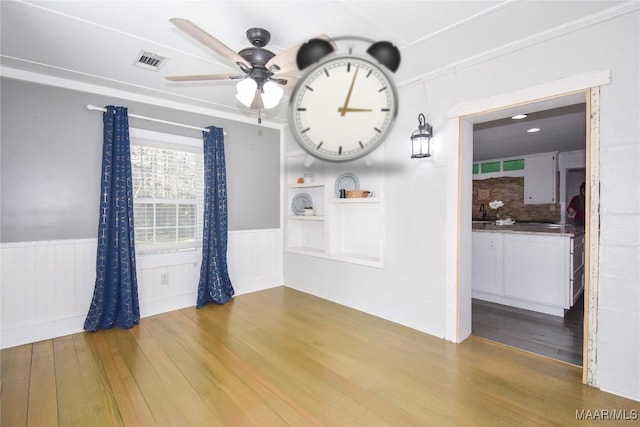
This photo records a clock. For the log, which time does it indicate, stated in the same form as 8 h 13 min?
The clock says 3 h 02 min
